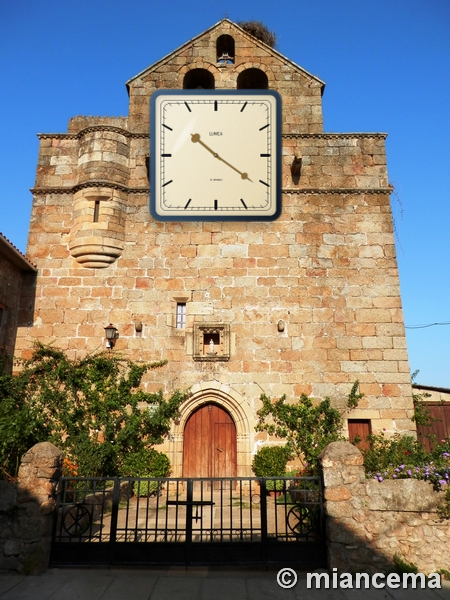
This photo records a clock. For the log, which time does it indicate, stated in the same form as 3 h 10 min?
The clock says 10 h 21 min
